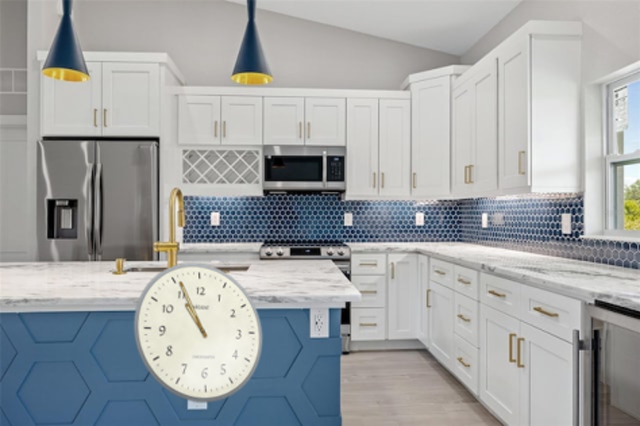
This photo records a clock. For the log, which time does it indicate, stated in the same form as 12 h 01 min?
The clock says 10 h 56 min
